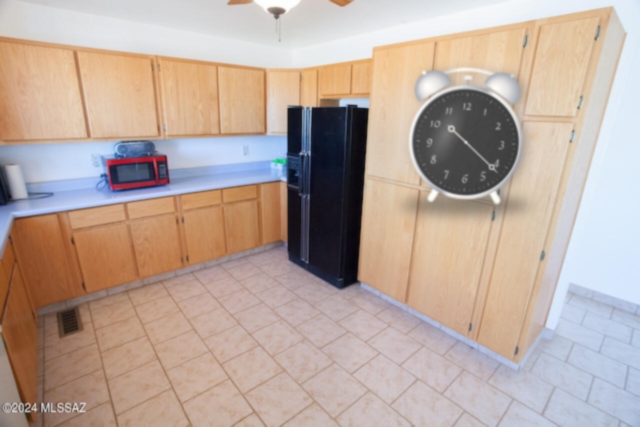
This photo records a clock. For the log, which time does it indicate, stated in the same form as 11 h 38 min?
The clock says 10 h 22 min
